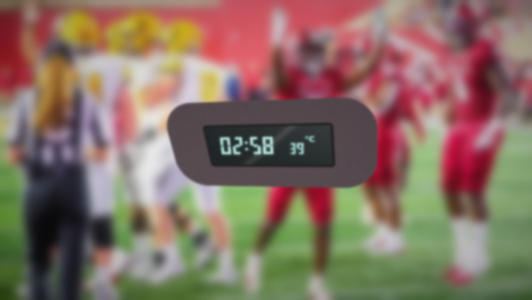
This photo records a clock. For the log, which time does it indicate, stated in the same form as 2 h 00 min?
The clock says 2 h 58 min
